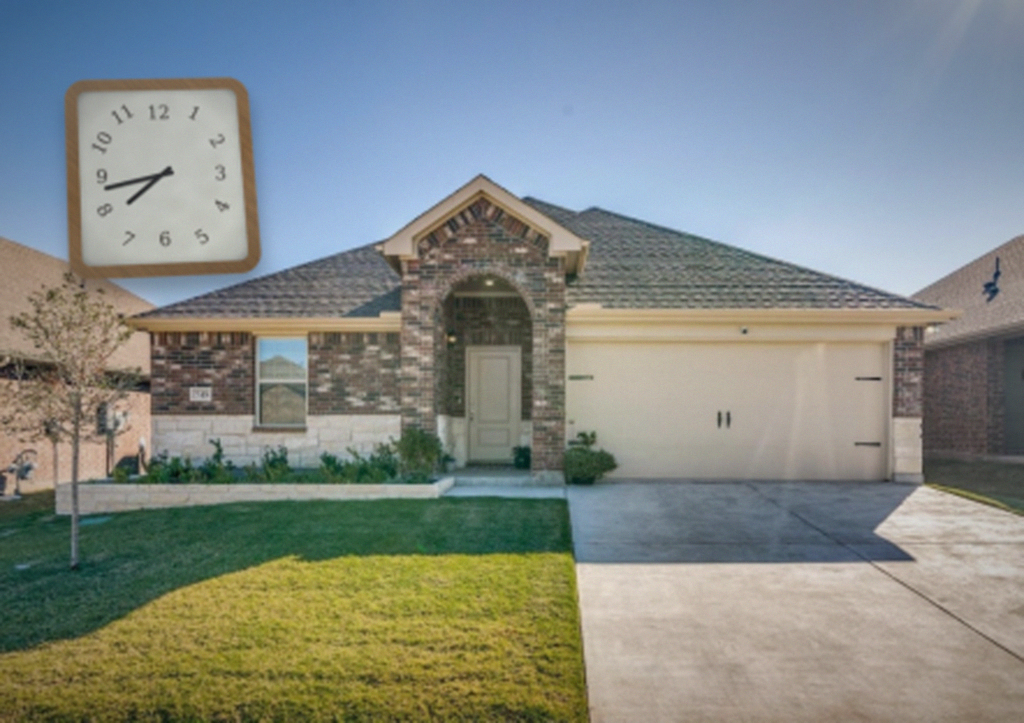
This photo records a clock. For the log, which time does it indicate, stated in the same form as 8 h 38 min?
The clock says 7 h 43 min
